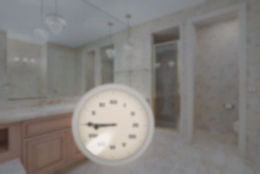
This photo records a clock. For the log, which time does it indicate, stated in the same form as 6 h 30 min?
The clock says 8 h 45 min
